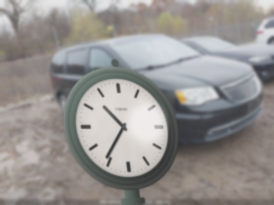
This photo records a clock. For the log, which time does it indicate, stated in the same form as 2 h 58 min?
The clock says 10 h 36 min
